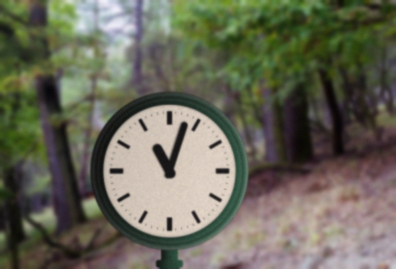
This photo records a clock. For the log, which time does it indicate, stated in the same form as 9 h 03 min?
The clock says 11 h 03 min
